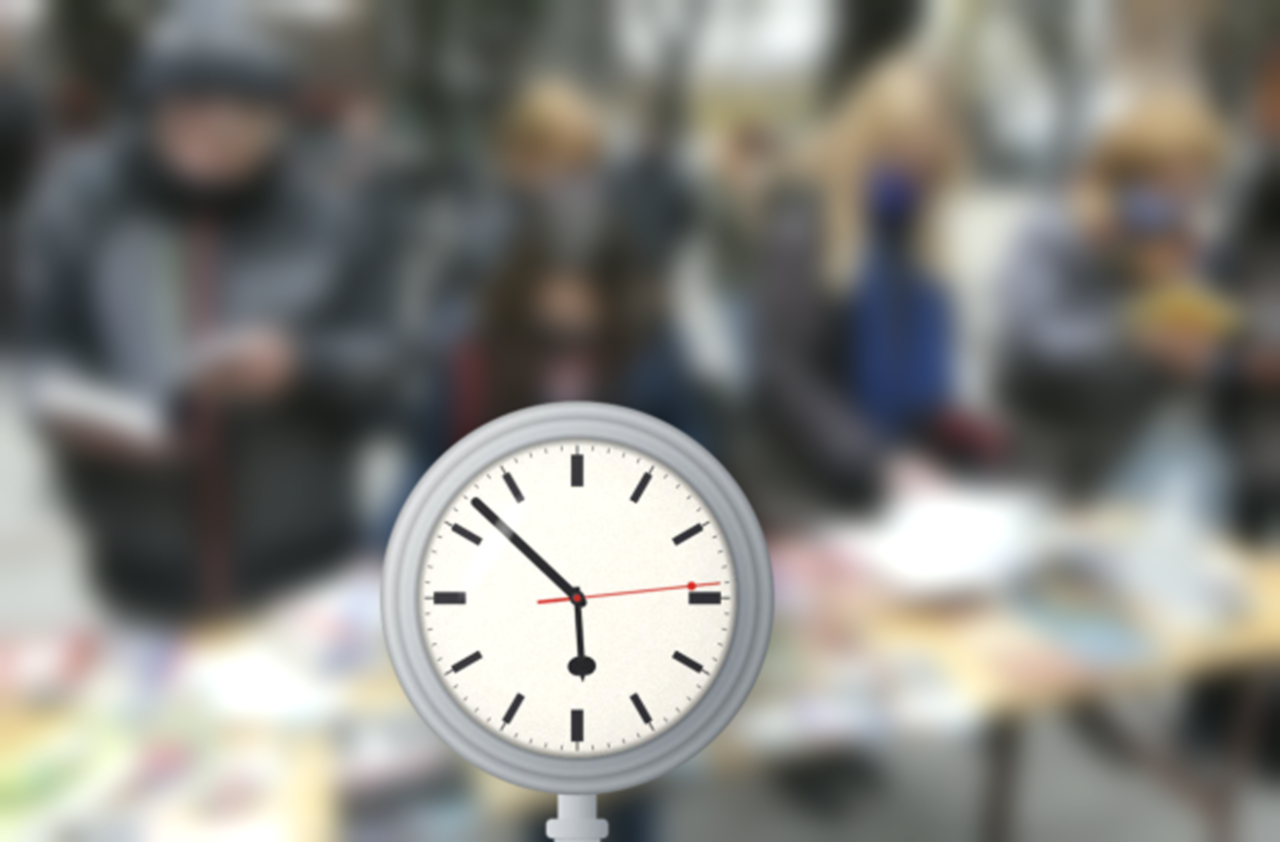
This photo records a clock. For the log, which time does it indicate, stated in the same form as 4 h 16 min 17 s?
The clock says 5 h 52 min 14 s
